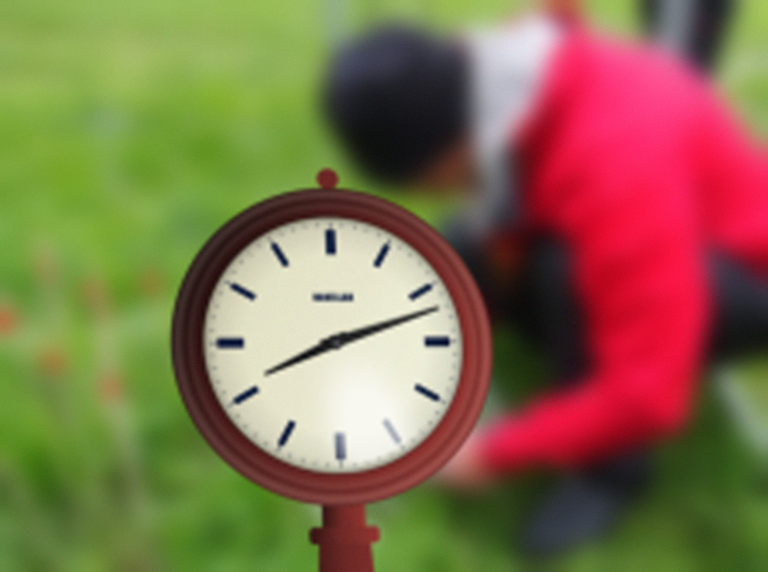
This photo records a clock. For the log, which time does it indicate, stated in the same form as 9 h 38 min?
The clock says 8 h 12 min
